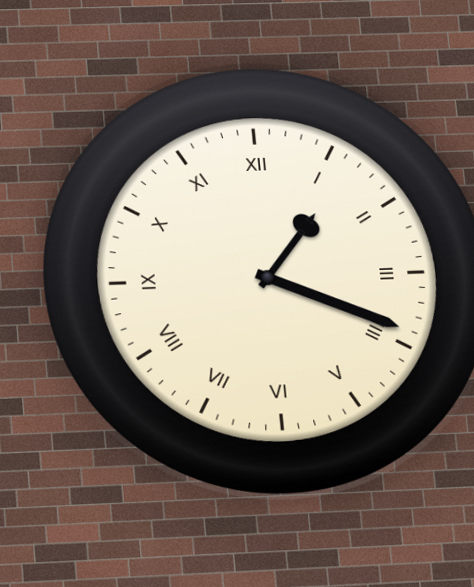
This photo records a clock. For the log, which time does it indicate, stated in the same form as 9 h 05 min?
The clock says 1 h 19 min
